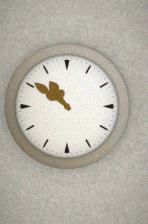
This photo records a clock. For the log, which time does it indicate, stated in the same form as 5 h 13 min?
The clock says 10 h 51 min
